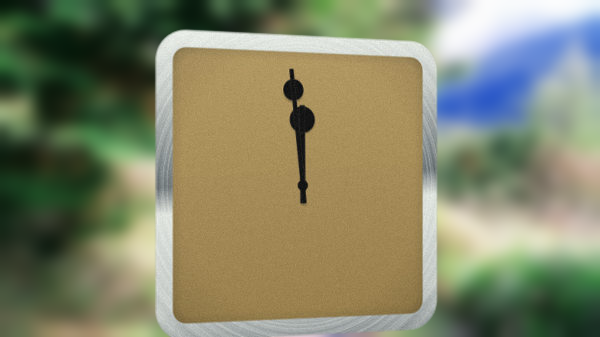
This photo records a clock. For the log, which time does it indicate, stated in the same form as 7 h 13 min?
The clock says 11 h 59 min
